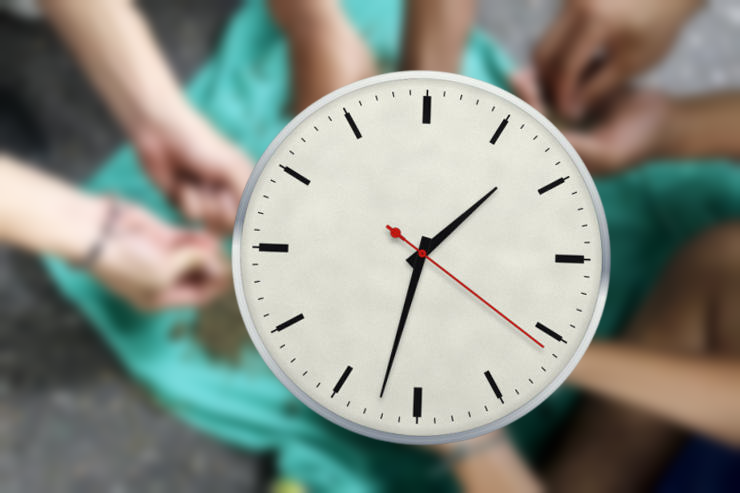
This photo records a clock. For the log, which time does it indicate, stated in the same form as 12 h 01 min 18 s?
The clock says 1 h 32 min 21 s
